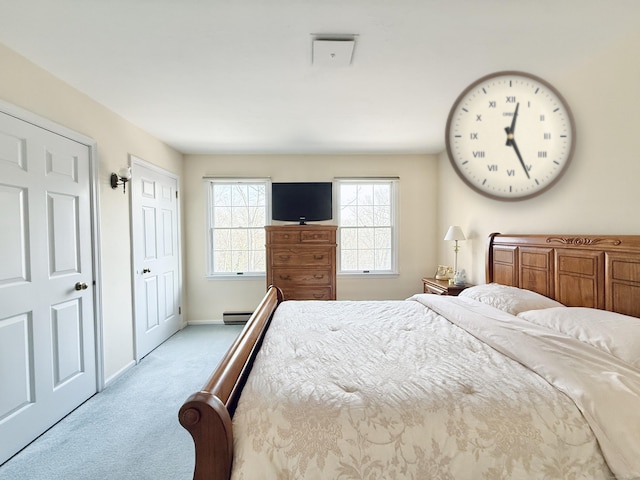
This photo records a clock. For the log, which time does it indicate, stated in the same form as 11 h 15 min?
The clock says 12 h 26 min
